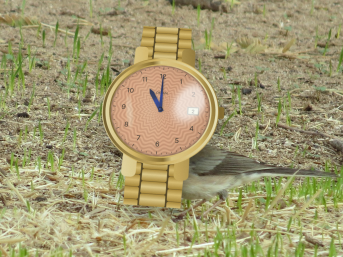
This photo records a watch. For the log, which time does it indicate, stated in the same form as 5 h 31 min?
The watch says 11 h 00 min
